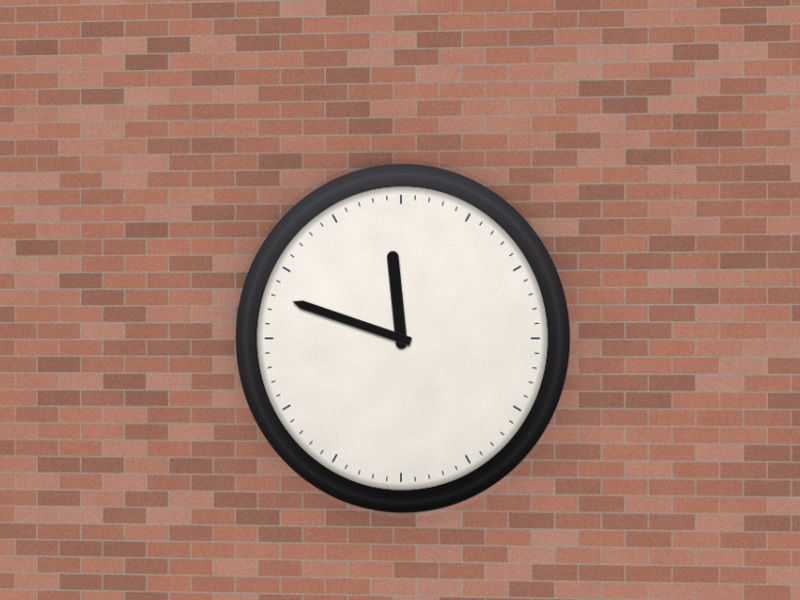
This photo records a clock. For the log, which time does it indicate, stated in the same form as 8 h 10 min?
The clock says 11 h 48 min
